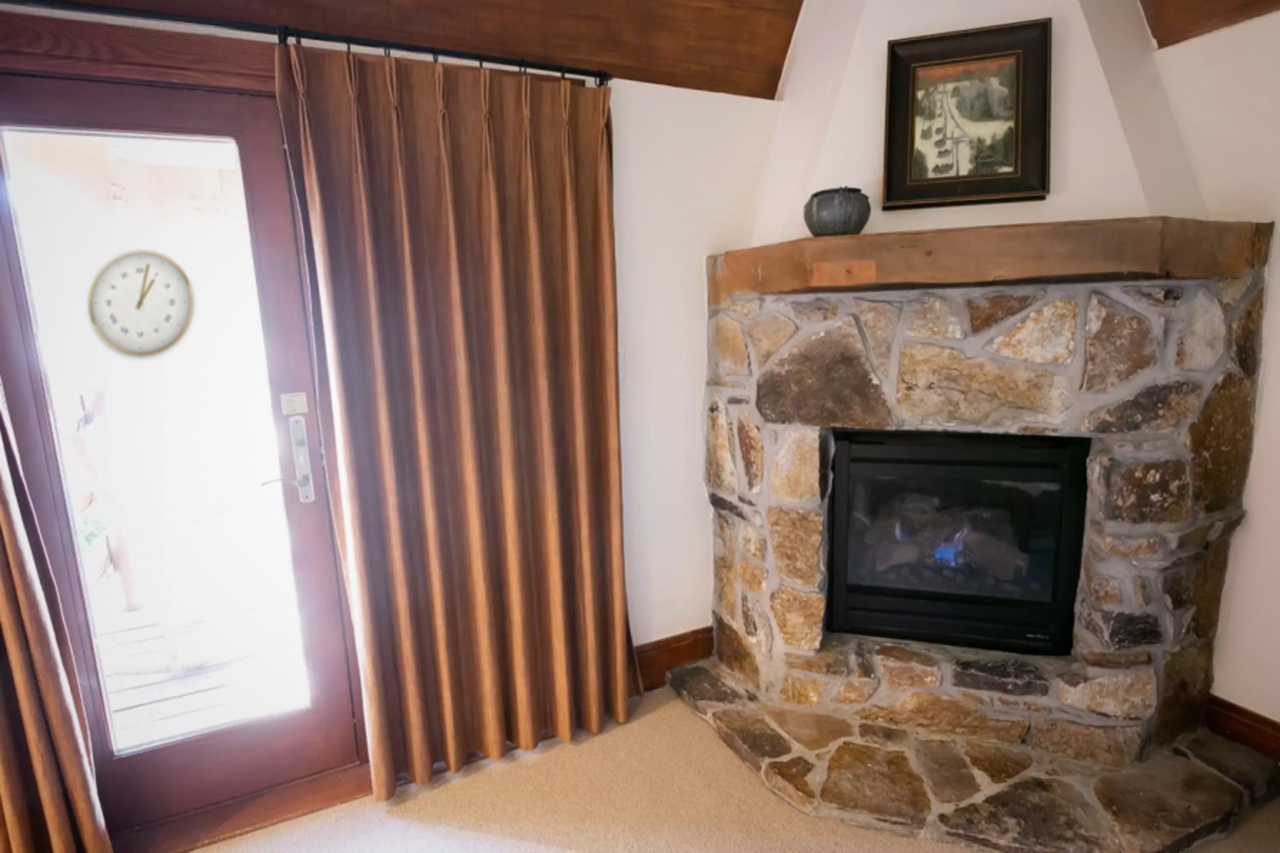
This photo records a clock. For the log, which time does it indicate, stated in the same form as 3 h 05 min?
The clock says 1 h 02 min
